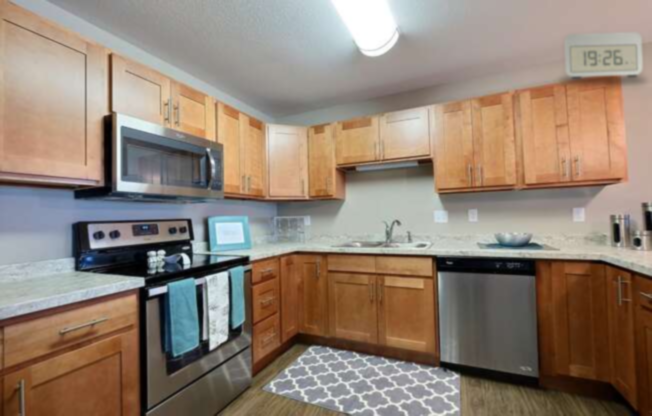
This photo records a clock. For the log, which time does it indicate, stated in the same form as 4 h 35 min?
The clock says 19 h 26 min
